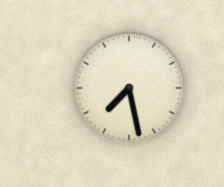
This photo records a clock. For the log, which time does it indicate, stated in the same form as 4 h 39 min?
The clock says 7 h 28 min
